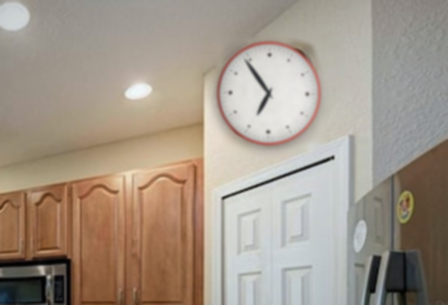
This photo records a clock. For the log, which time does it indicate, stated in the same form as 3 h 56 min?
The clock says 6 h 54 min
